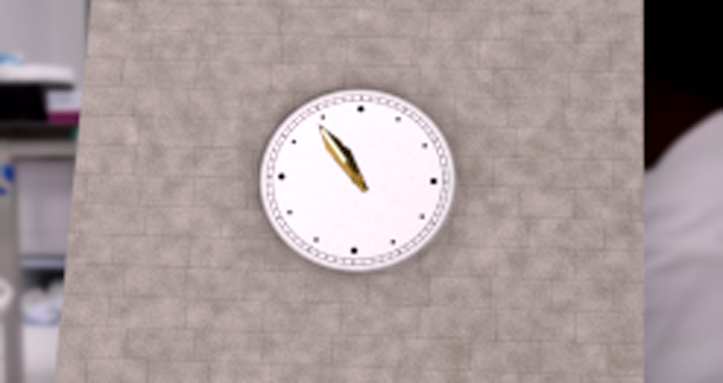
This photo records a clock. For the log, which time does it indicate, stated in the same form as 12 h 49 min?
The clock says 10 h 54 min
